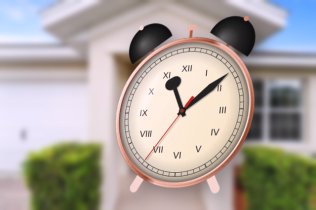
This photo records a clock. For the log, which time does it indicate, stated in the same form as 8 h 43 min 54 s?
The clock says 11 h 08 min 36 s
